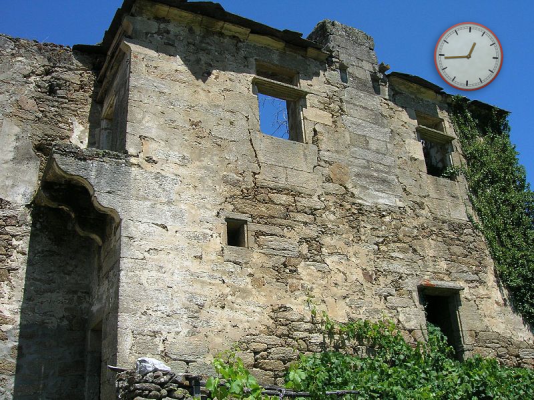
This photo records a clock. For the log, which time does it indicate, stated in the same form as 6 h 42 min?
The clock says 12 h 44 min
